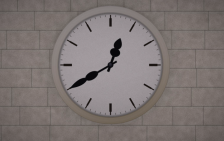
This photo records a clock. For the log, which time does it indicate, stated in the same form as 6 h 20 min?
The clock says 12 h 40 min
